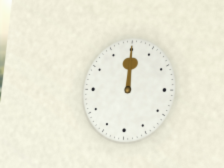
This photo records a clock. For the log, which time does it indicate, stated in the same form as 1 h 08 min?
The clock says 12 h 00 min
